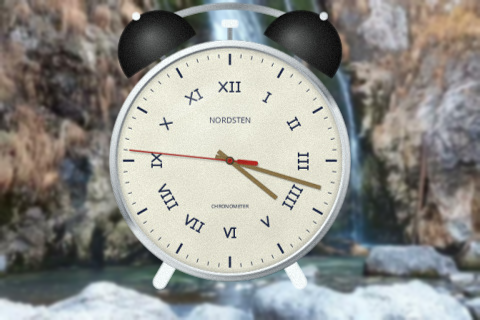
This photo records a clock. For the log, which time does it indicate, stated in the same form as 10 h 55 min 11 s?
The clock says 4 h 17 min 46 s
